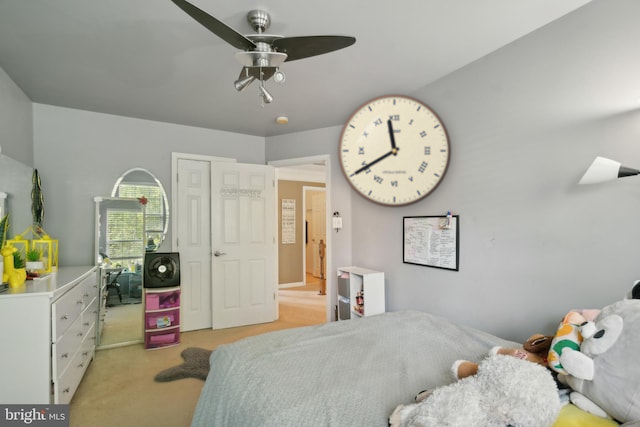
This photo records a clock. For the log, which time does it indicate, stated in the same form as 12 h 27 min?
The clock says 11 h 40 min
